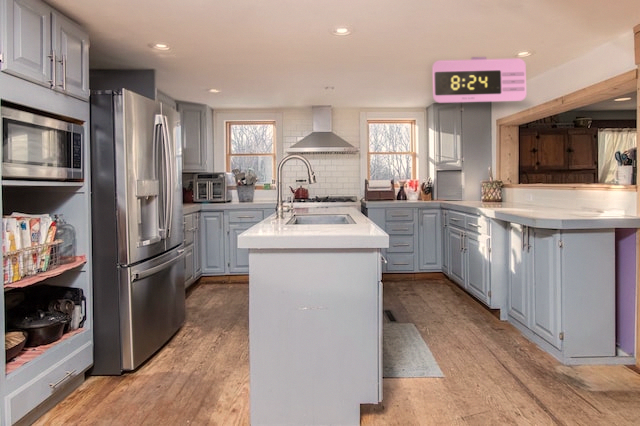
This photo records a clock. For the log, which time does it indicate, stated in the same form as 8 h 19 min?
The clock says 8 h 24 min
